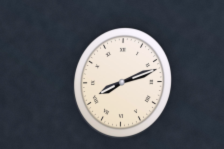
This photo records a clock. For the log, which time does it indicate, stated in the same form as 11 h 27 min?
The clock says 8 h 12 min
